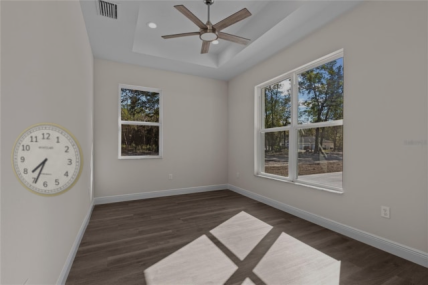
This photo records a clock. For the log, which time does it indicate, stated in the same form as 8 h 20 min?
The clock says 7 h 34 min
